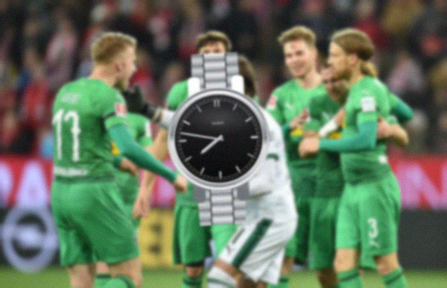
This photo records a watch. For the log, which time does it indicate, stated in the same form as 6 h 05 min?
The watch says 7 h 47 min
